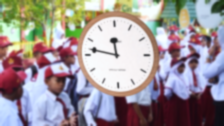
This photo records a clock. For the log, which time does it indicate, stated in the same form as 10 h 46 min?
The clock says 11 h 47 min
